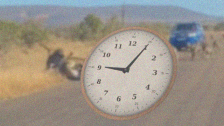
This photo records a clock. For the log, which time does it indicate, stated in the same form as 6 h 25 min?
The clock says 9 h 05 min
